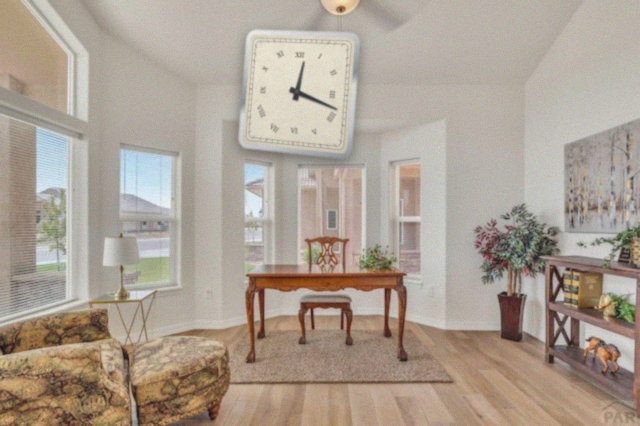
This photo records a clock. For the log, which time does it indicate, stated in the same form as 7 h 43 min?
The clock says 12 h 18 min
